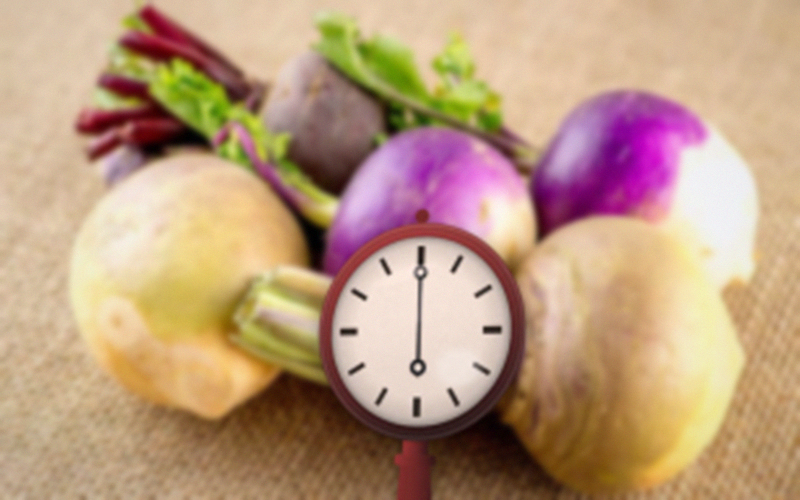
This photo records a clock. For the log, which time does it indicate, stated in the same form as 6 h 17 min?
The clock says 6 h 00 min
